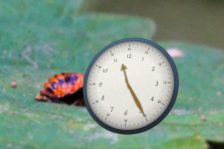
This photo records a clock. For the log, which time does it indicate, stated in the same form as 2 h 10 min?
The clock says 11 h 25 min
